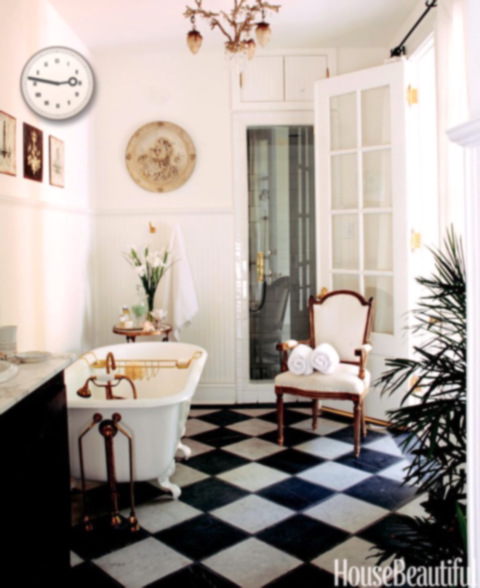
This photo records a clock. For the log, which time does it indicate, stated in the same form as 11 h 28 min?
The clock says 2 h 47 min
